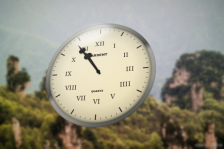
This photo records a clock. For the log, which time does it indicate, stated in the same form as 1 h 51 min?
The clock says 10 h 54 min
